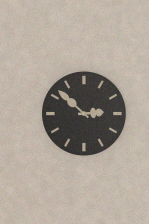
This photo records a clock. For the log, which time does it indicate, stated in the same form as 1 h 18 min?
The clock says 2 h 52 min
